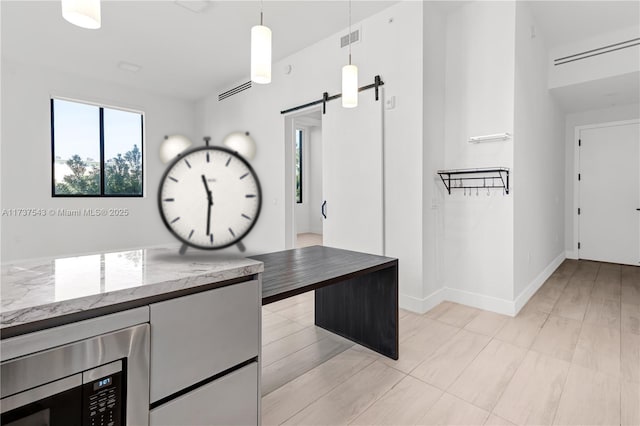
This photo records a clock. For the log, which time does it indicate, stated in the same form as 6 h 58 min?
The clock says 11 h 31 min
